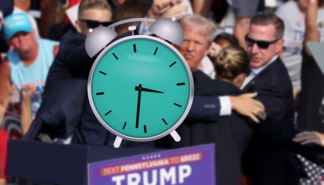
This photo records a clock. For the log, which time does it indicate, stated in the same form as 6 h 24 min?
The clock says 3 h 32 min
